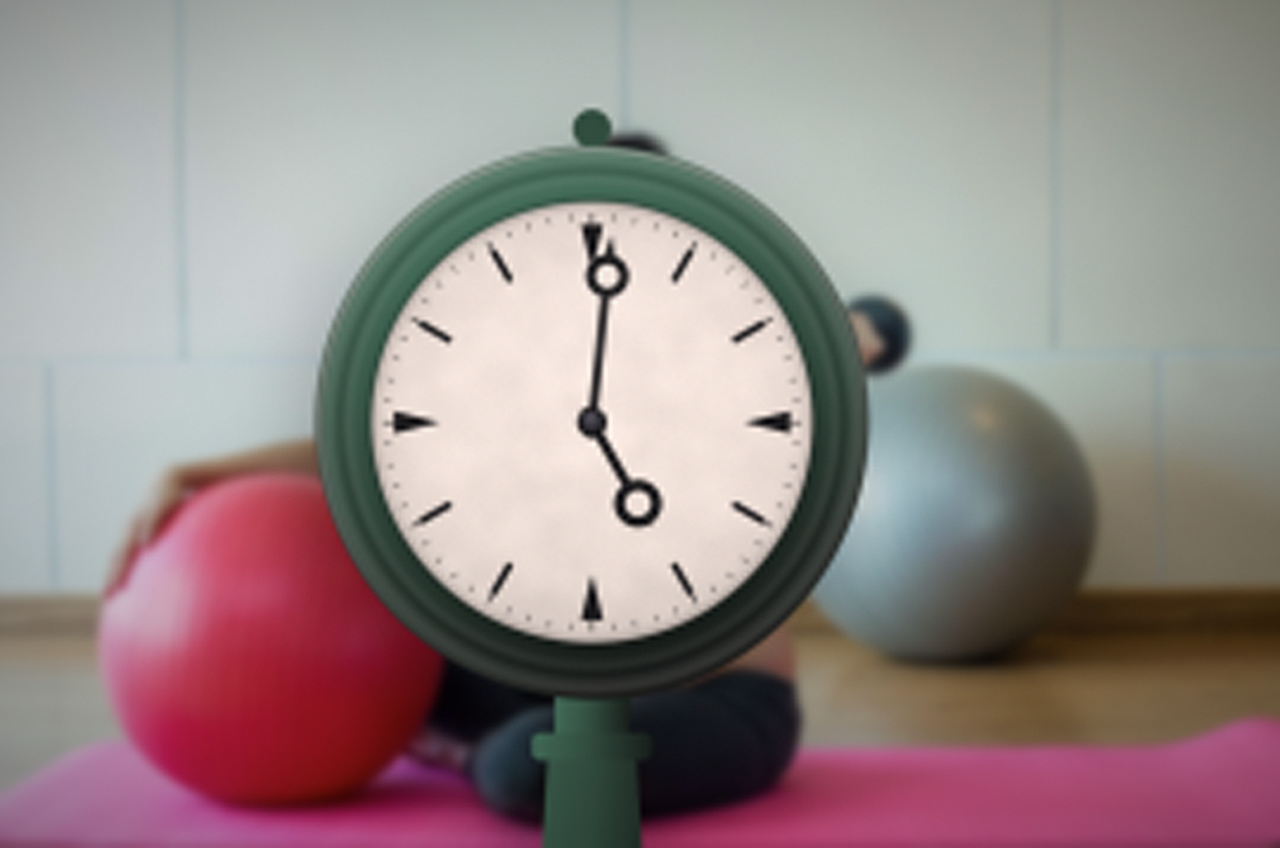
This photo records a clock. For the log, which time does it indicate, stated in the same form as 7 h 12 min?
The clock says 5 h 01 min
